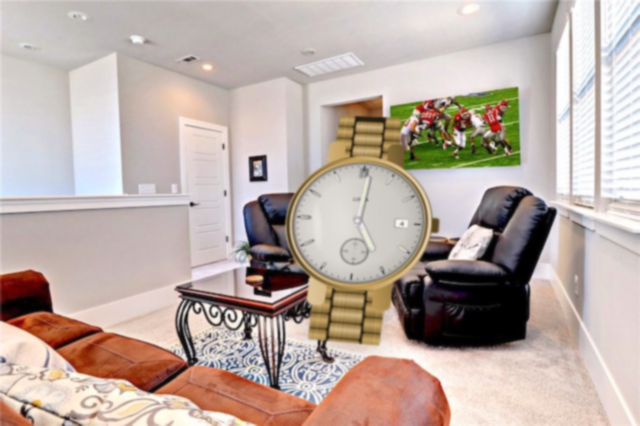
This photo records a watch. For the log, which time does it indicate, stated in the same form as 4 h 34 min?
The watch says 5 h 01 min
